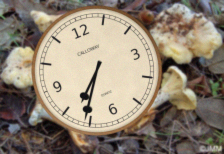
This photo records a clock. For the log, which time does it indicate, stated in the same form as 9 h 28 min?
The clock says 7 h 36 min
